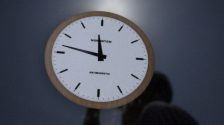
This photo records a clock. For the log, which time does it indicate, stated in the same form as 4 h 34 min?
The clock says 11 h 47 min
